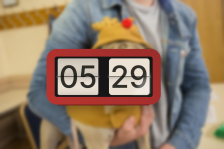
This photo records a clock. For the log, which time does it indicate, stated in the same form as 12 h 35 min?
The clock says 5 h 29 min
